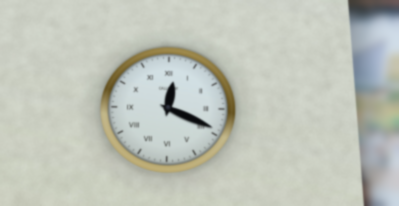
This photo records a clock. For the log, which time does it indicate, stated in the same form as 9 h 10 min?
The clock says 12 h 19 min
